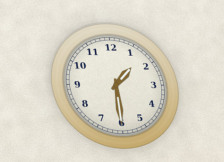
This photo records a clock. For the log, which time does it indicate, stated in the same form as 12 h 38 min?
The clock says 1 h 30 min
